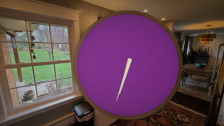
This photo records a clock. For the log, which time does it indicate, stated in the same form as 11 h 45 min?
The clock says 6 h 33 min
